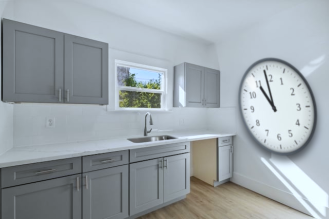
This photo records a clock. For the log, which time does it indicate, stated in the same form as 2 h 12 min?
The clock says 10 h 59 min
